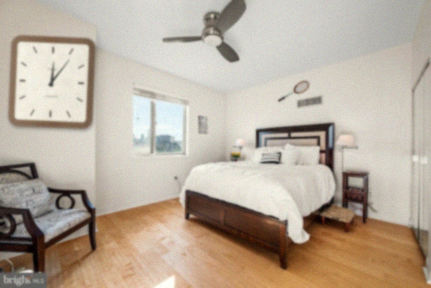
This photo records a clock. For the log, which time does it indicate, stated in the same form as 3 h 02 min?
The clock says 12 h 06 min
